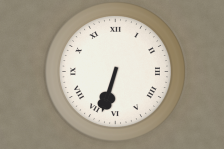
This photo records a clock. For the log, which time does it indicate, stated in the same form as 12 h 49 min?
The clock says 6 h 33 min
